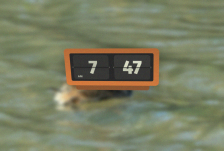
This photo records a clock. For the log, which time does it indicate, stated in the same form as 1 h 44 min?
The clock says 7 h 47 min
